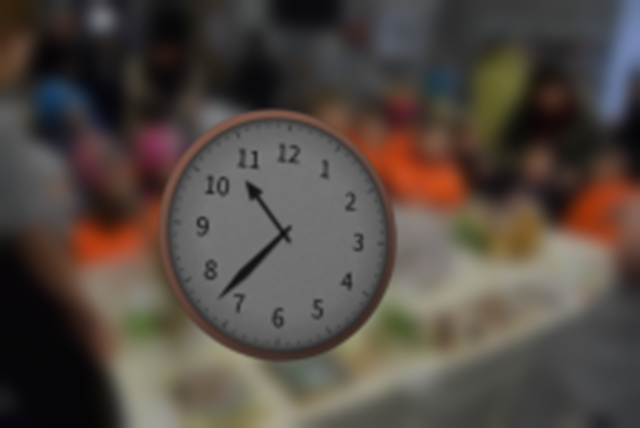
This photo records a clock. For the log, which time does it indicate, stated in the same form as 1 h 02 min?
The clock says 10 h 37 min
